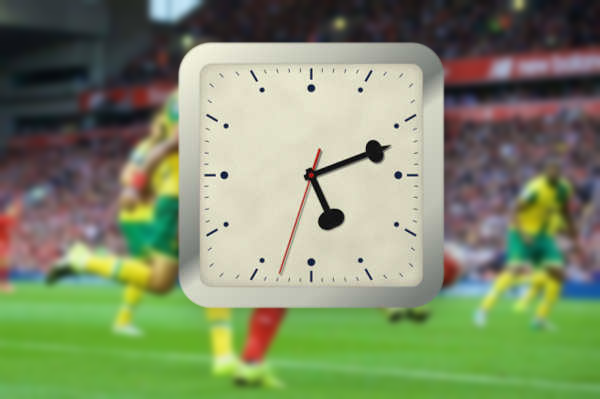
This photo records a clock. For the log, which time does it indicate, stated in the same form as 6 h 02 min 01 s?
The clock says 5 h 11 min 33 s
